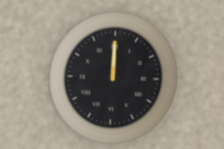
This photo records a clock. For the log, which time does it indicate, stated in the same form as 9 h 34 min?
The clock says 12 h 00 min
